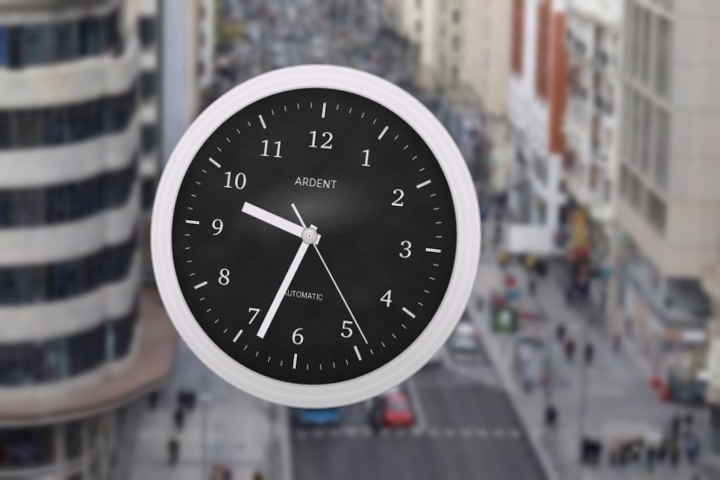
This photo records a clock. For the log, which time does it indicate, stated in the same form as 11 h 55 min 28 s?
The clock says 9 h 33 min 24 s
